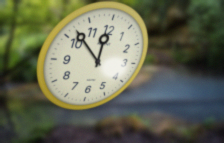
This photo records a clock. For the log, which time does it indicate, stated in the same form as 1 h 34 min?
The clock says 11 h 52 min
